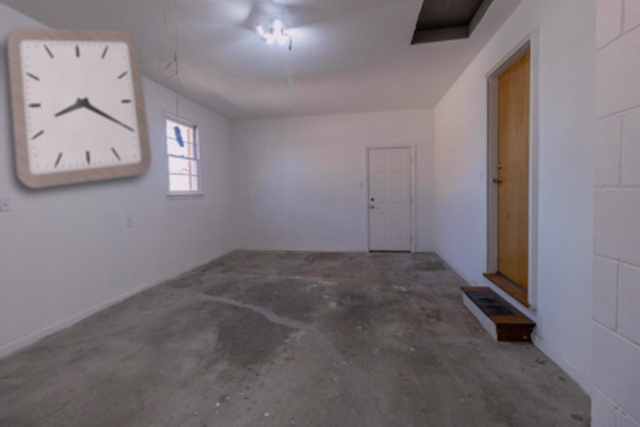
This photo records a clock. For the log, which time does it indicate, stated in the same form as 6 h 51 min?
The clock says 8 h 20 min
